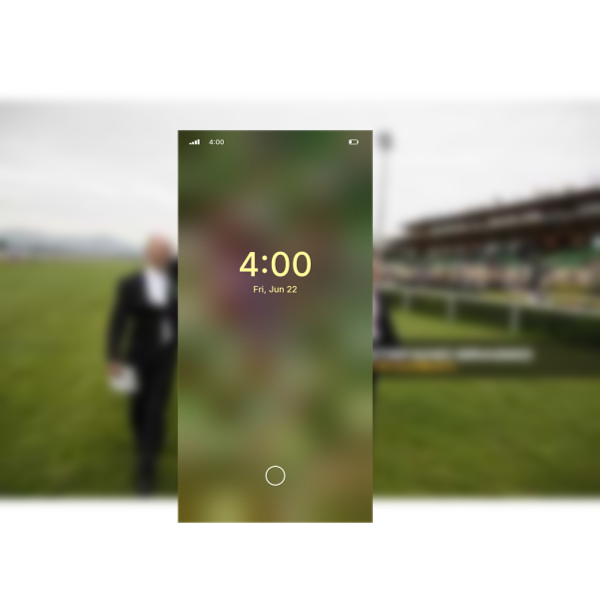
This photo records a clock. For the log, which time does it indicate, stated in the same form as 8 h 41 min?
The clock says 4 h 00 min
